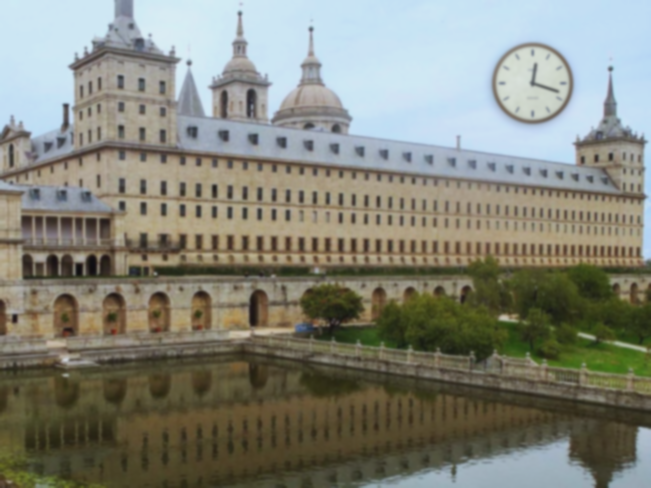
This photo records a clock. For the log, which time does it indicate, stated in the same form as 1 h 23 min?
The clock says 12 h 18 min
